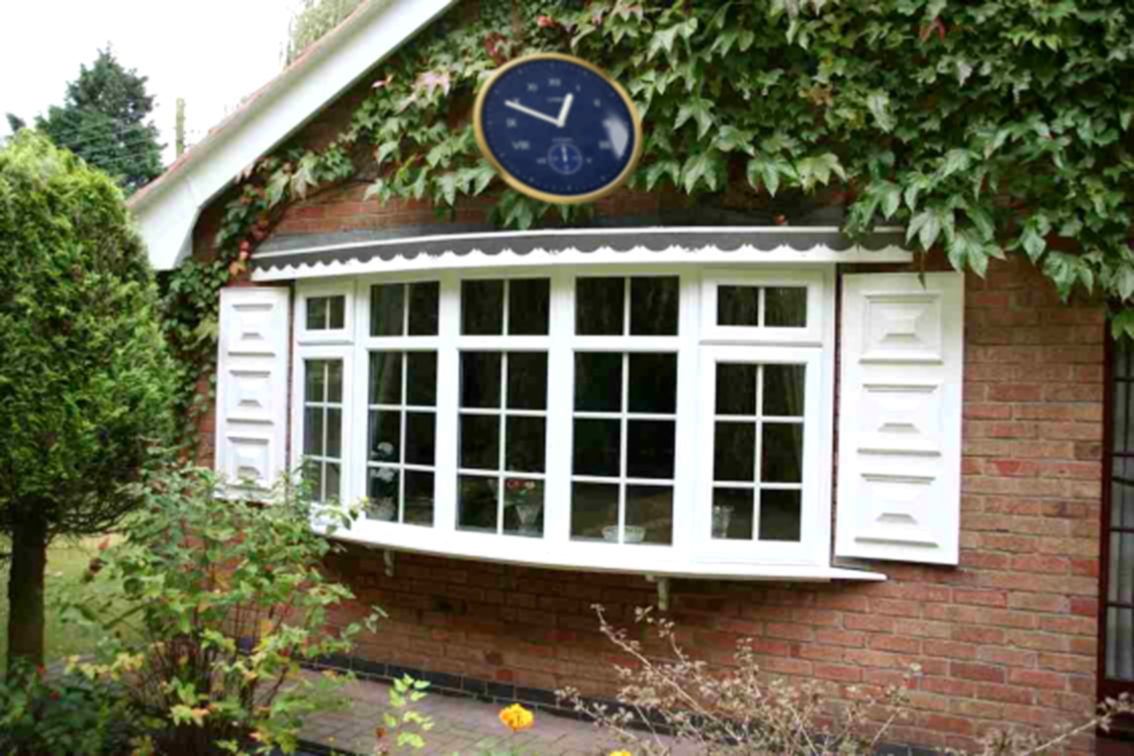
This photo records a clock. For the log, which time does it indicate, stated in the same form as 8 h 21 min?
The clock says 12 h 49 min
